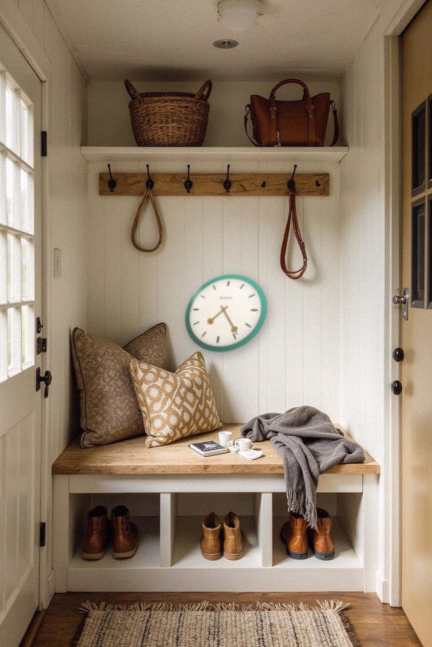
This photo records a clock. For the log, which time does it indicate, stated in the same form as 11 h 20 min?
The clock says 7 h 24 min
